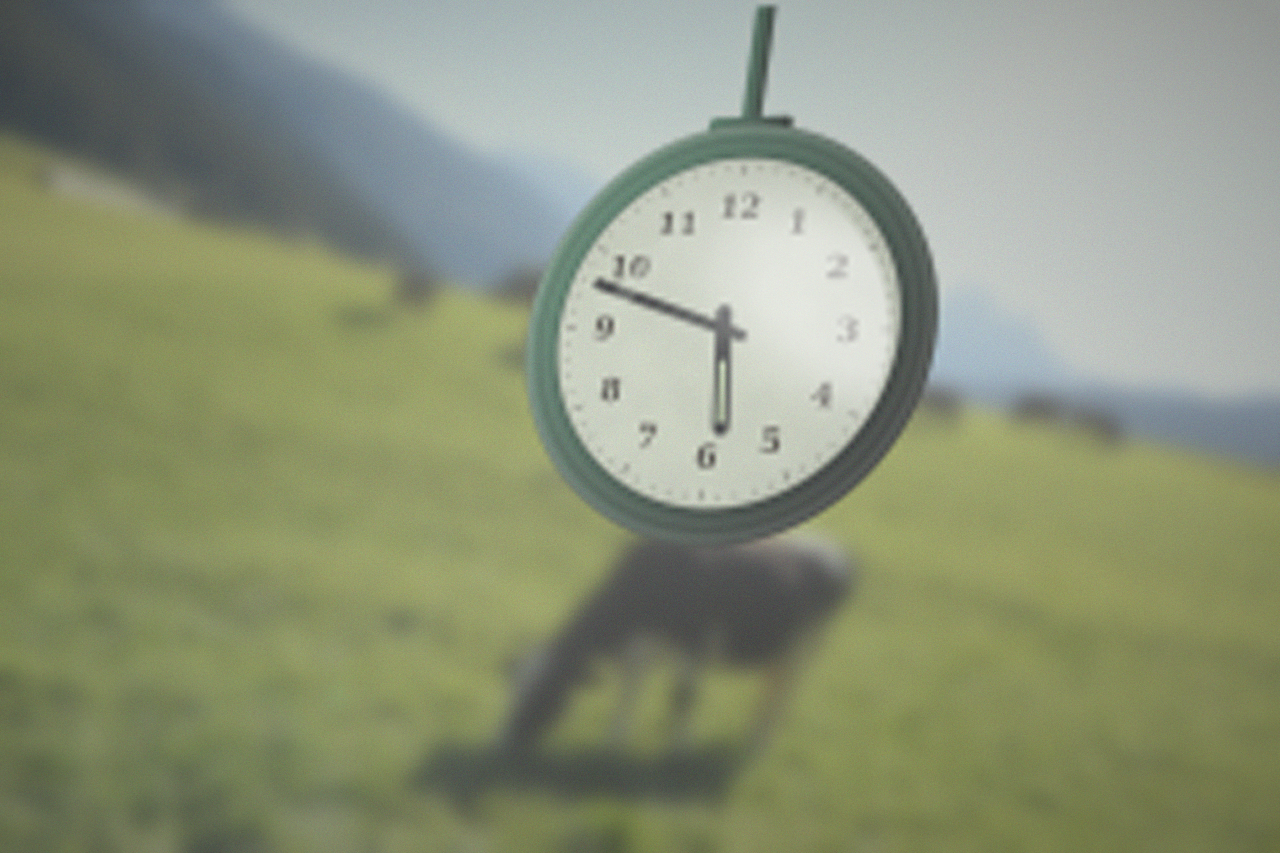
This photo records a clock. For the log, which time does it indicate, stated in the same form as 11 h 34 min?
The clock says 5 h 48 min
